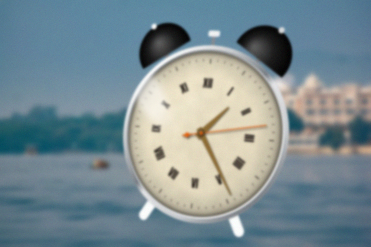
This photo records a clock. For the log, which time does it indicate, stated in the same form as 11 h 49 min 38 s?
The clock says 1 h 24 min 13 s
